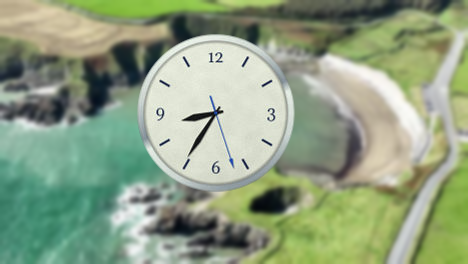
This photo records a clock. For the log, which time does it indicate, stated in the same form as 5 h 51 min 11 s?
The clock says 8 h 35 min 27 s
